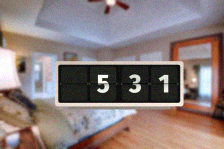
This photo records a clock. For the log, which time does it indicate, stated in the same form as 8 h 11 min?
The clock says 5 h 31 min
